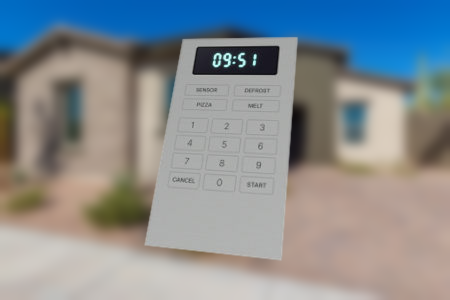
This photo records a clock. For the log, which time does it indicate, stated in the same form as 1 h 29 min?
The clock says 9 h 51 min
